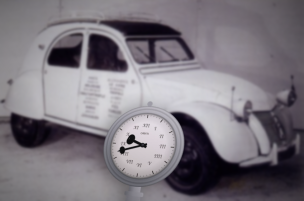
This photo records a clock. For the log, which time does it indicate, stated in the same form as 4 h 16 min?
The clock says 9 h 42 min
